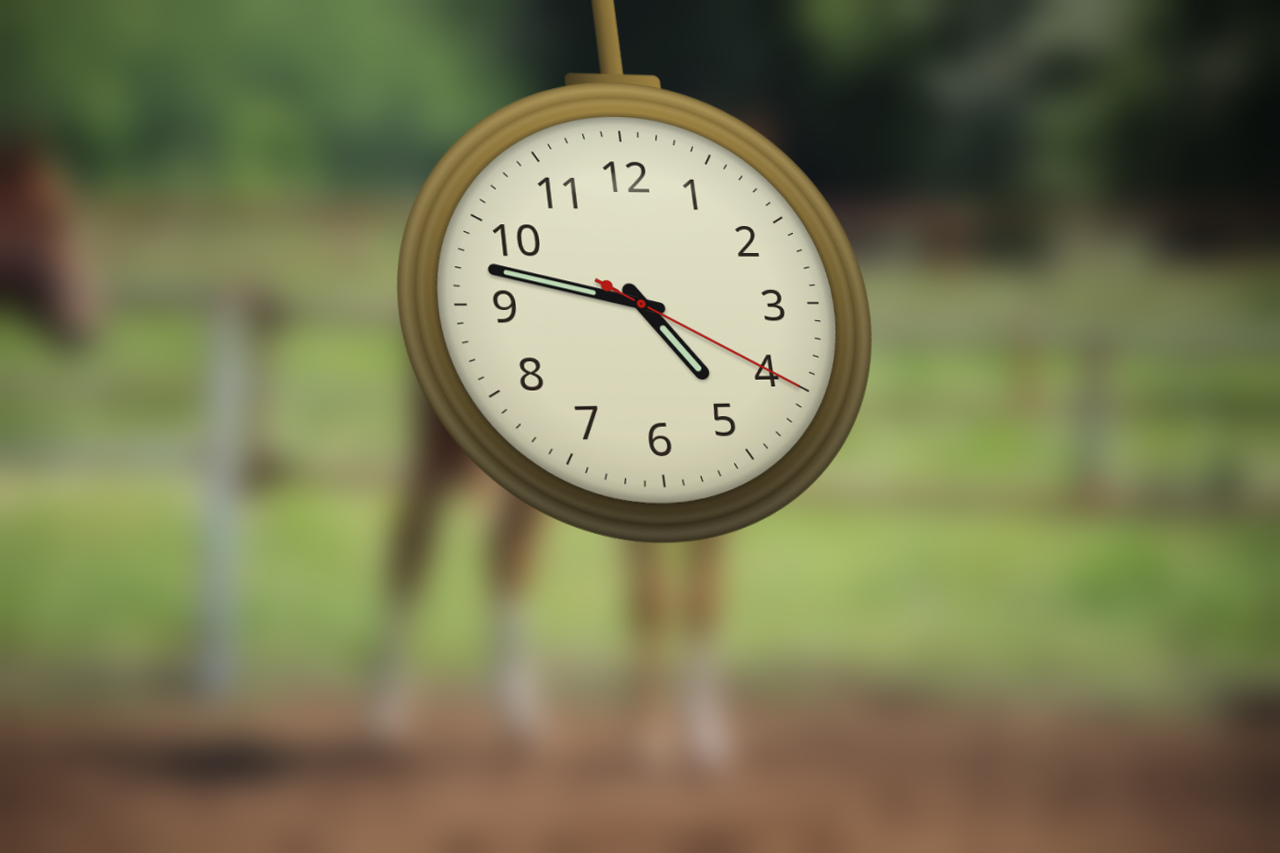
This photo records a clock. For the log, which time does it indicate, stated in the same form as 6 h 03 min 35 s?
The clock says 4 h 47 min 20 s
